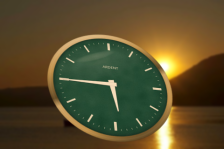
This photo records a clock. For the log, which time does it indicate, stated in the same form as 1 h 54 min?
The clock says 5 h 45 min
